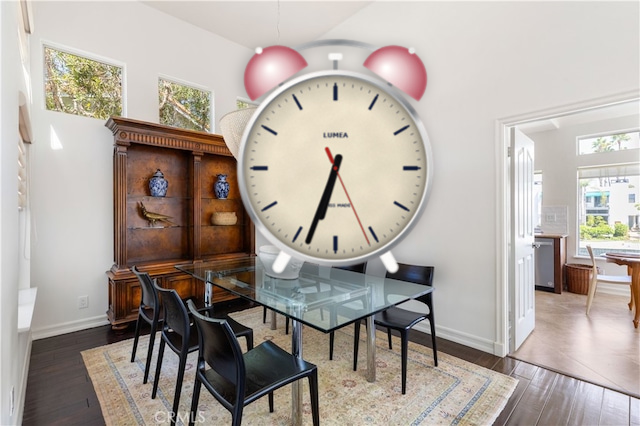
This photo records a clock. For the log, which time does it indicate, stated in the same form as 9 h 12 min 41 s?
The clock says 6 h 33 min 26 s
